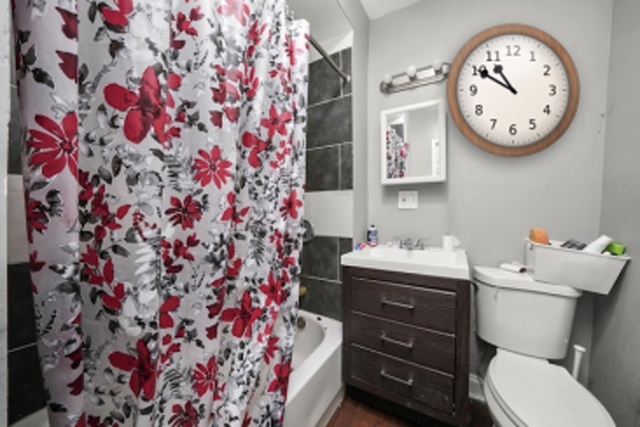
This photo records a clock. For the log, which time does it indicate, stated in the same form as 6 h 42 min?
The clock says 10 h 50 min
